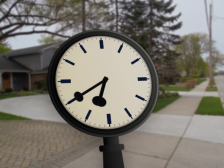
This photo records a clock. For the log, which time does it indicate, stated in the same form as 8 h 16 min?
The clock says 6 h 40 min
